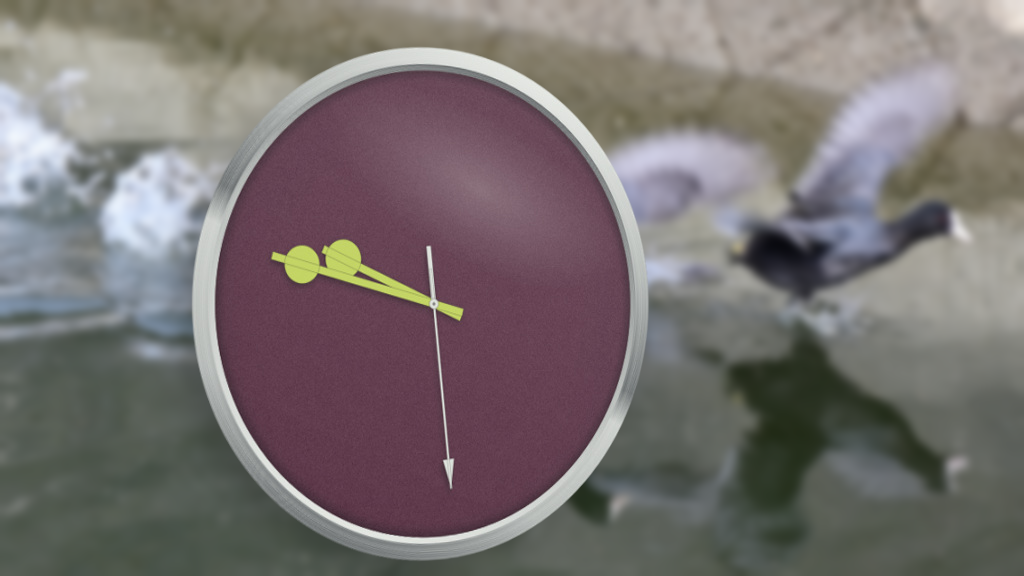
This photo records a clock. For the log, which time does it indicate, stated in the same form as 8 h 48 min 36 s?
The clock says 9 h 47 min 29 s
